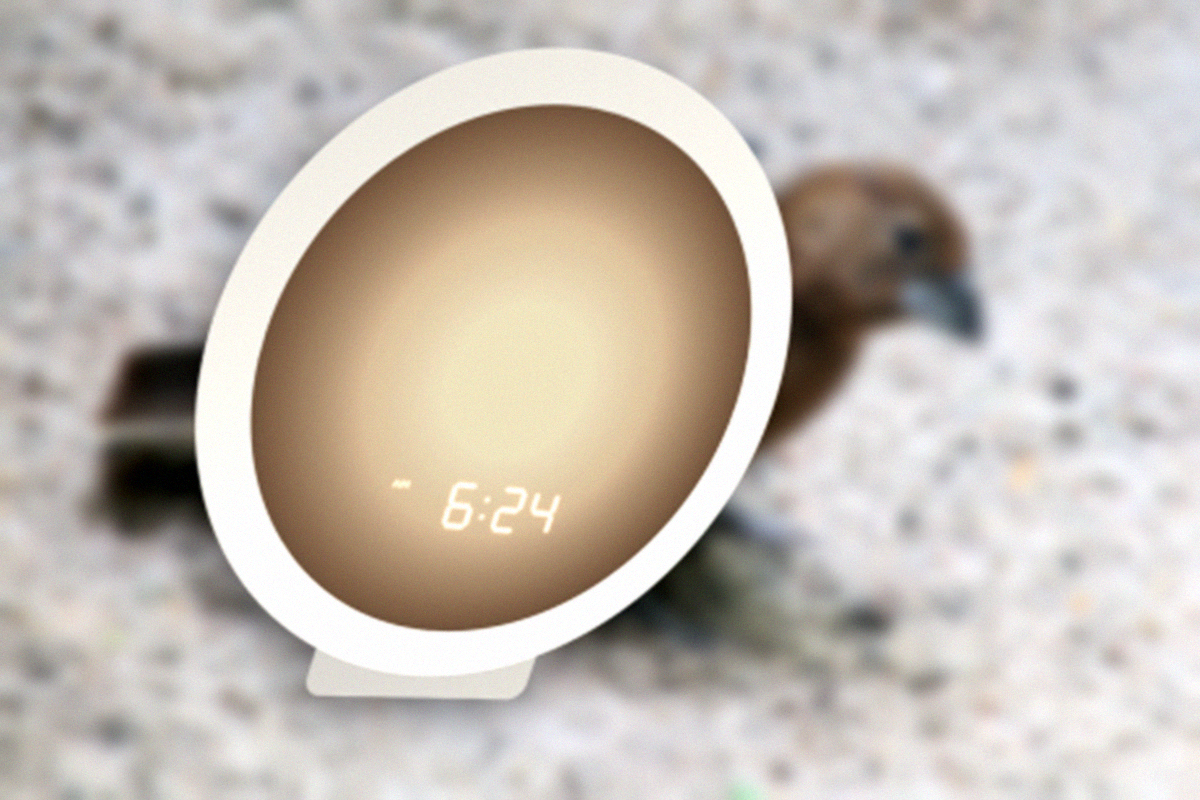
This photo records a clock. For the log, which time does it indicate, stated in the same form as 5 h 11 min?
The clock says 6 h 24 min
